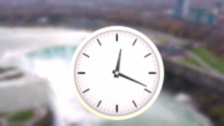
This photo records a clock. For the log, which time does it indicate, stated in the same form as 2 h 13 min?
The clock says 12 h 19 min
